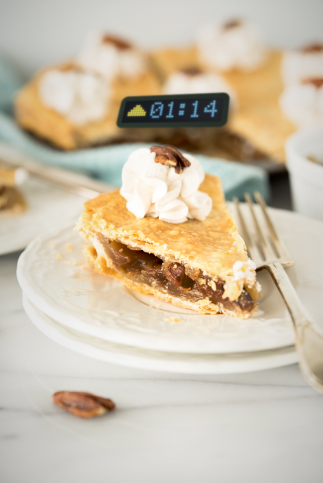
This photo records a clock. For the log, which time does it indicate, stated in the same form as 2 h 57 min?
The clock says 1 h 14 min
